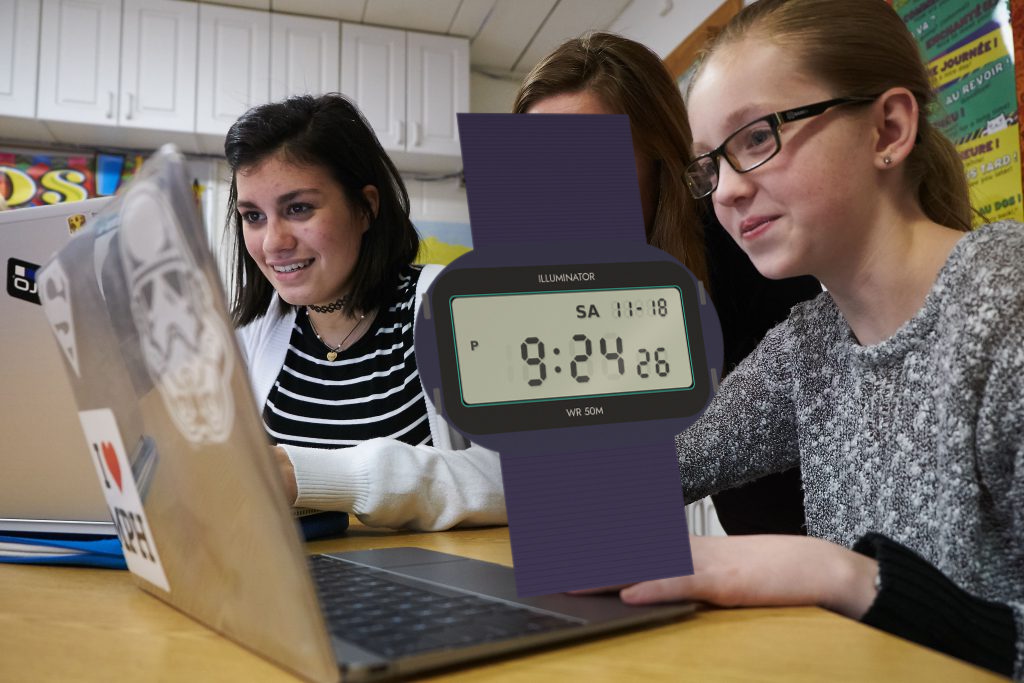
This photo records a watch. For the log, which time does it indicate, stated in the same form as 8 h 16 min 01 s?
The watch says 9 h 24 min 26 s
